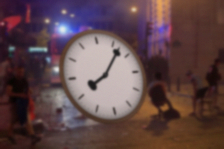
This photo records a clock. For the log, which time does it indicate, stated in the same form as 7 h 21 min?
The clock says 8 h 07 min
